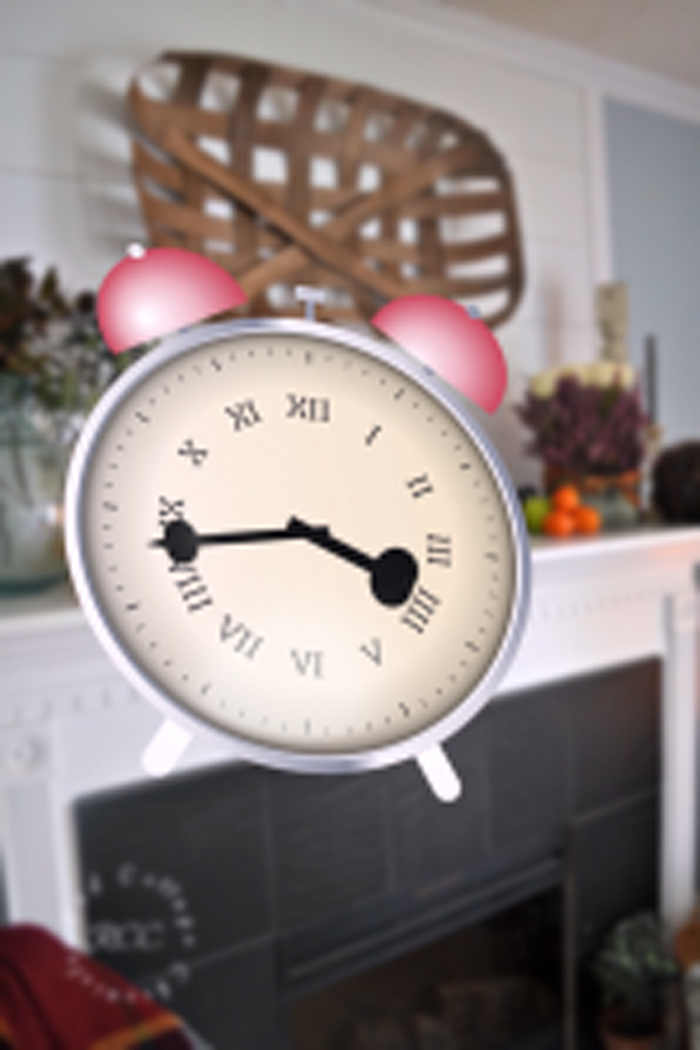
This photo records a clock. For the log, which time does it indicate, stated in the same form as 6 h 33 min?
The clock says 3 h 43 min
